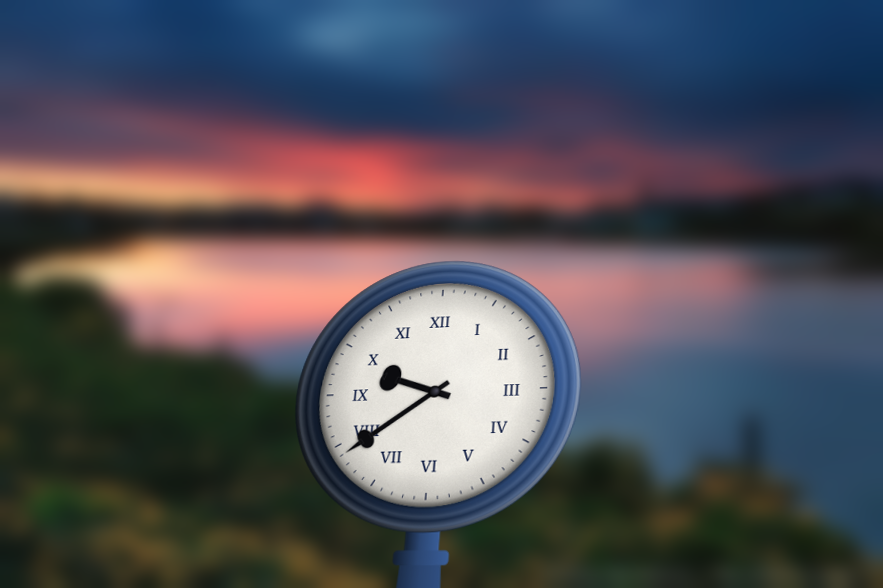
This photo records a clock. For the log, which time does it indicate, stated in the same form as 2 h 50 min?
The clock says 9 h 39 min
